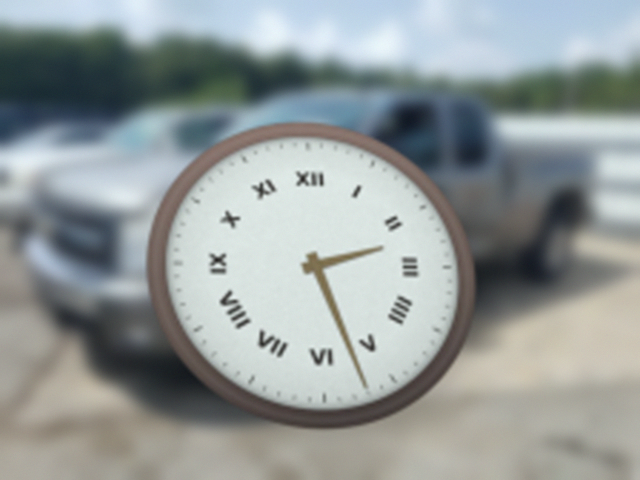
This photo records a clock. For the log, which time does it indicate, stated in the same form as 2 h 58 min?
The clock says 2 h 27 min
